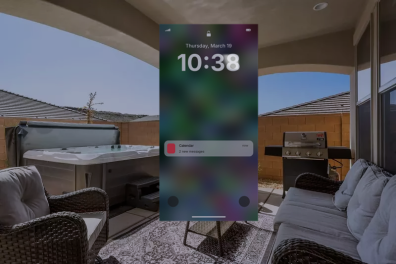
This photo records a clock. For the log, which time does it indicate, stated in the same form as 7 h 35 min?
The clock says 10 h 38 min
